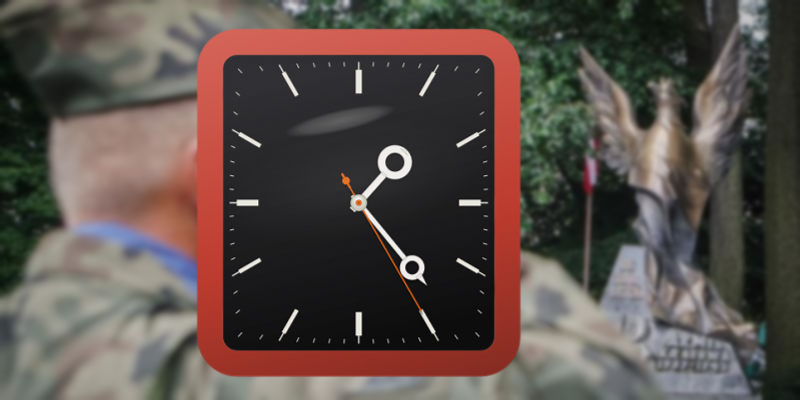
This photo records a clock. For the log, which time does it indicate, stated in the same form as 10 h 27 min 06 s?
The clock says 1 h 23 min 25 s
